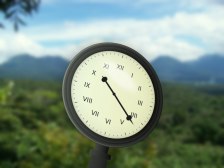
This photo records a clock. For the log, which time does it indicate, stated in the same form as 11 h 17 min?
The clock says 10 h 22 min
